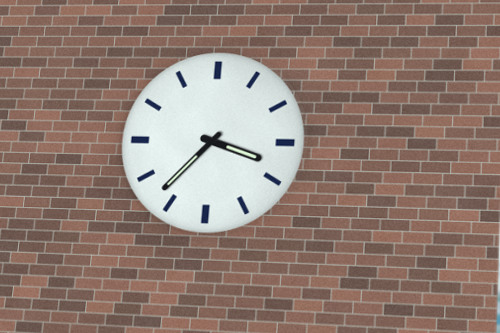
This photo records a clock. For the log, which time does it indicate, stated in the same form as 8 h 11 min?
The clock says 3 h 37 min
